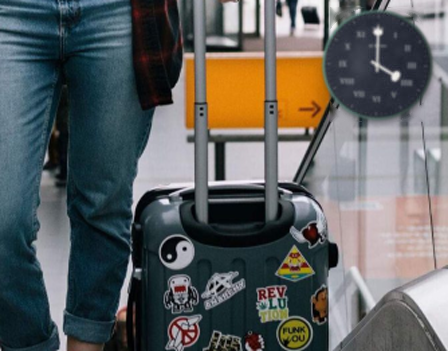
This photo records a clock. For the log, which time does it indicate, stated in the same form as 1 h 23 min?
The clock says 4 h 00 min
